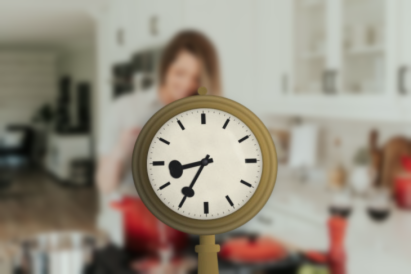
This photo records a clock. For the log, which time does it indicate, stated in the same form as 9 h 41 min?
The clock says 8 h 35 min
